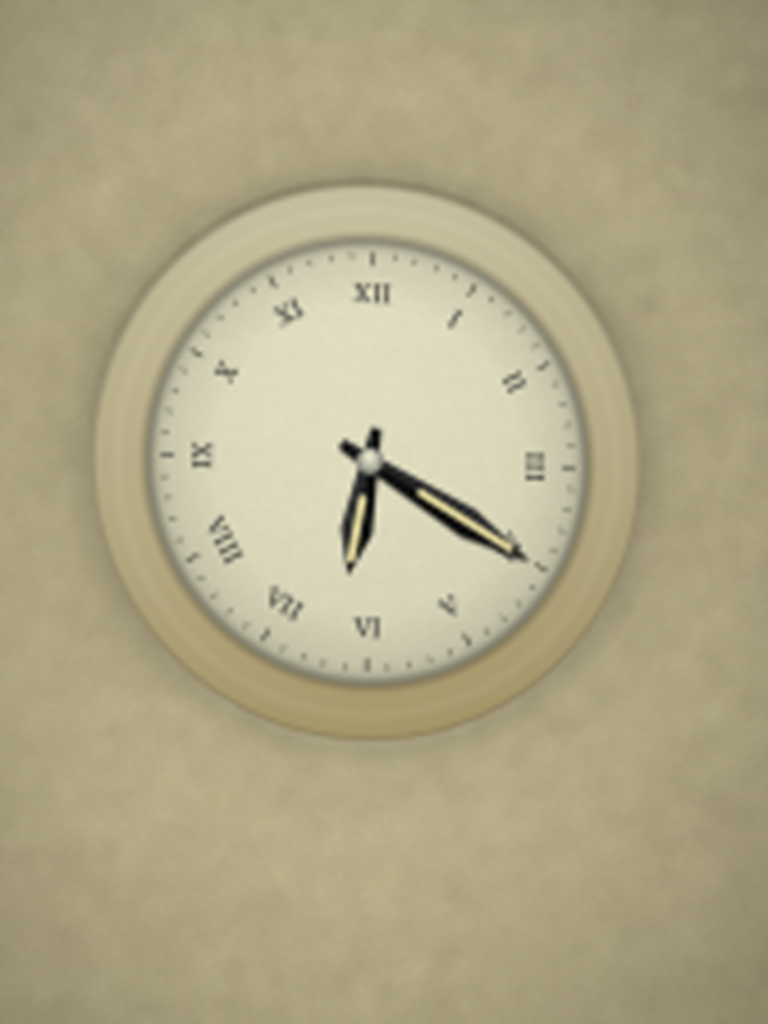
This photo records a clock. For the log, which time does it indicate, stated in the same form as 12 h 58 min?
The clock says 6 h 20 min
